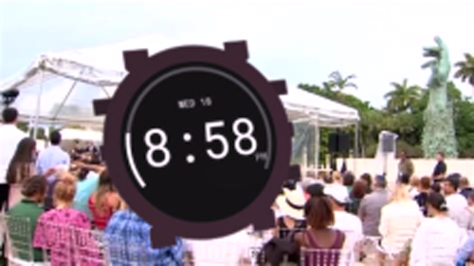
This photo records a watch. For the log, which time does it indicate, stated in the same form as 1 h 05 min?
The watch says 8 h 58 min
